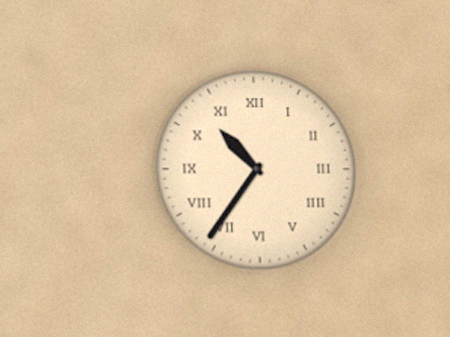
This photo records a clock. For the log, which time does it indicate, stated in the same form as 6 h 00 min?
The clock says 10 h 36 min
